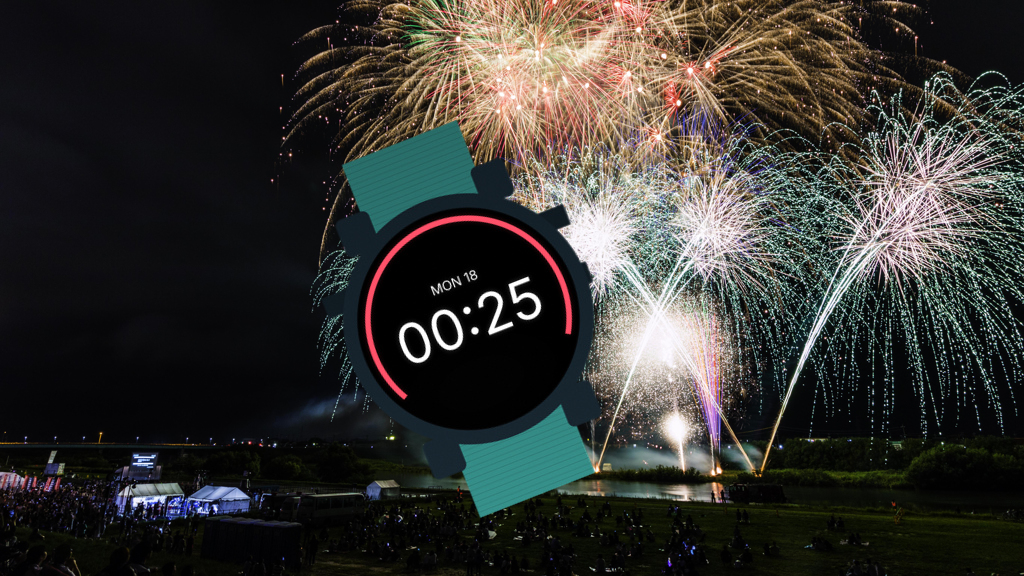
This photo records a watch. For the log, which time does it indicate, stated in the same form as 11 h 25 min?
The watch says 0 h 25 min
